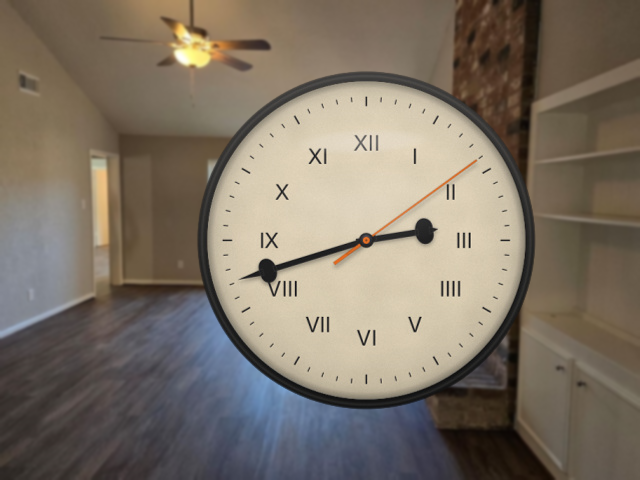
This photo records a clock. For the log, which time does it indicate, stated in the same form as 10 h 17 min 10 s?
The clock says 2 h 42 min 09 s
